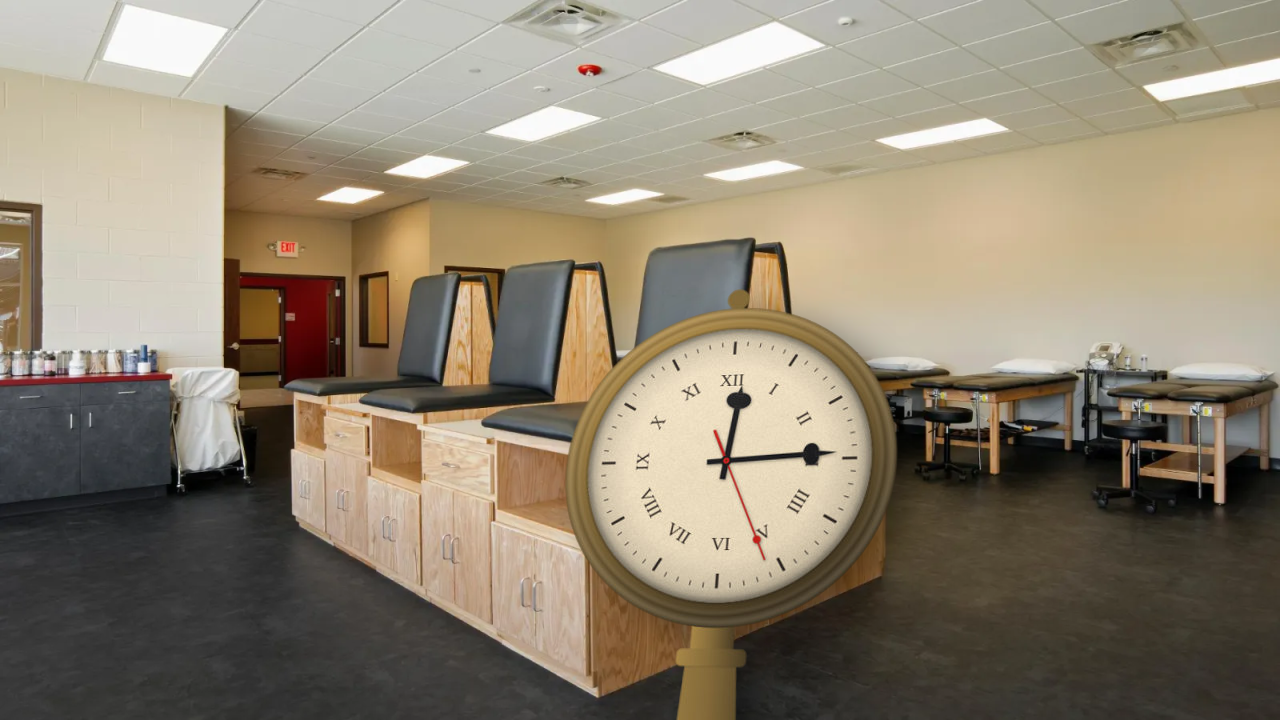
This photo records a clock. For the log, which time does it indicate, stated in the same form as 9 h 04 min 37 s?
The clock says 12 h 14 min 26 s
